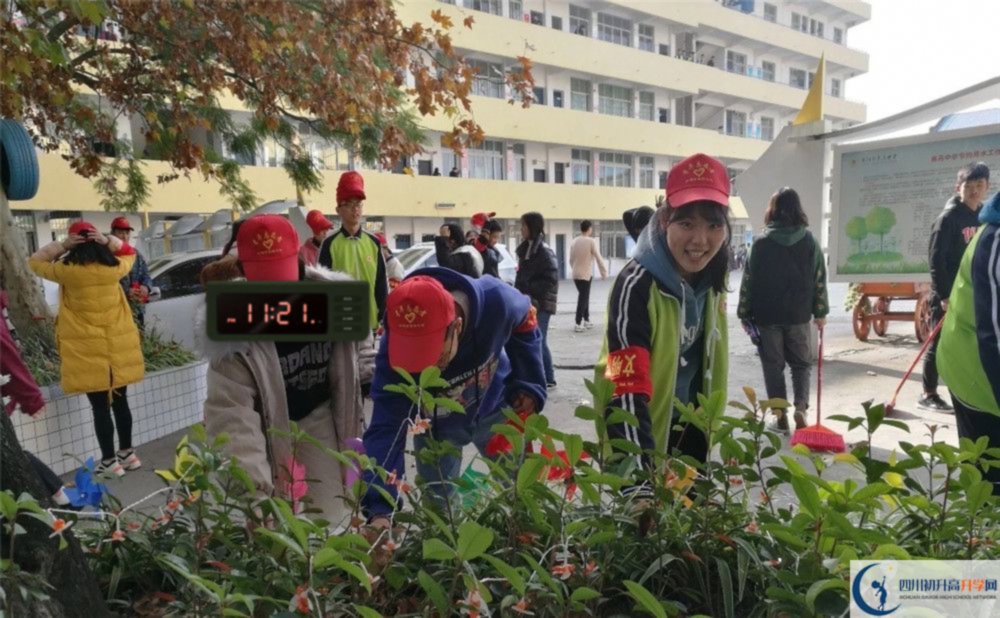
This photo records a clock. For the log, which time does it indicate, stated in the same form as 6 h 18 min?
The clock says 11 h 21 min
